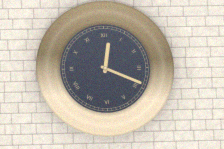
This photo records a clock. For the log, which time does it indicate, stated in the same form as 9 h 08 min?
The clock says 12 h 19 min
